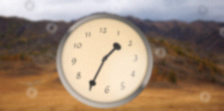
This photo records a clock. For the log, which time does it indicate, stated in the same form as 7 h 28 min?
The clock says 1 h 35 min
